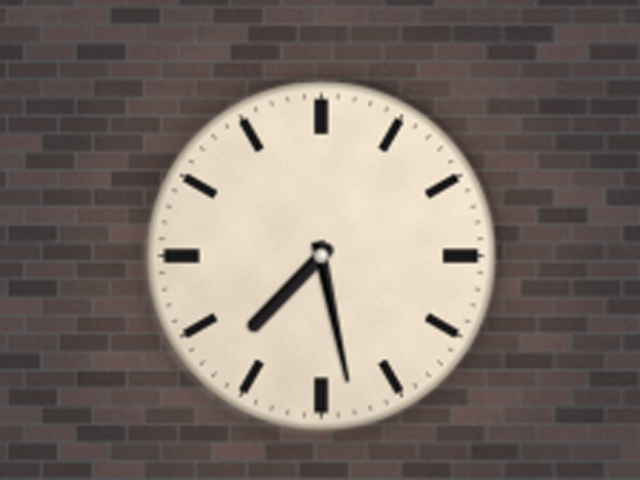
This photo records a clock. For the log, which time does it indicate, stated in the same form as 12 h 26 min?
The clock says 7 h 28 min
